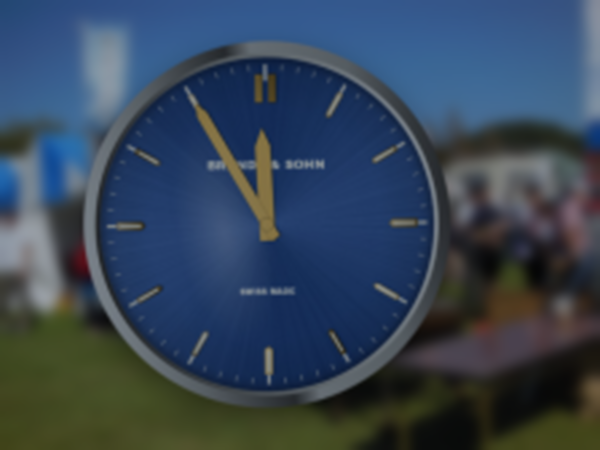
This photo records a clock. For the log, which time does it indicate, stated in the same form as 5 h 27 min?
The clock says 11 h 55 min
